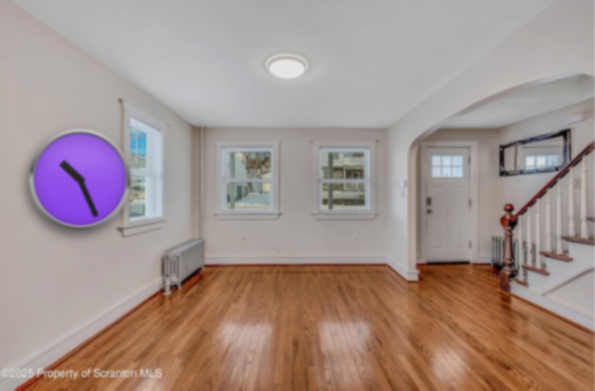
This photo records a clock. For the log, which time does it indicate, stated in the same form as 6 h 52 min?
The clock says 10 h 26 min
